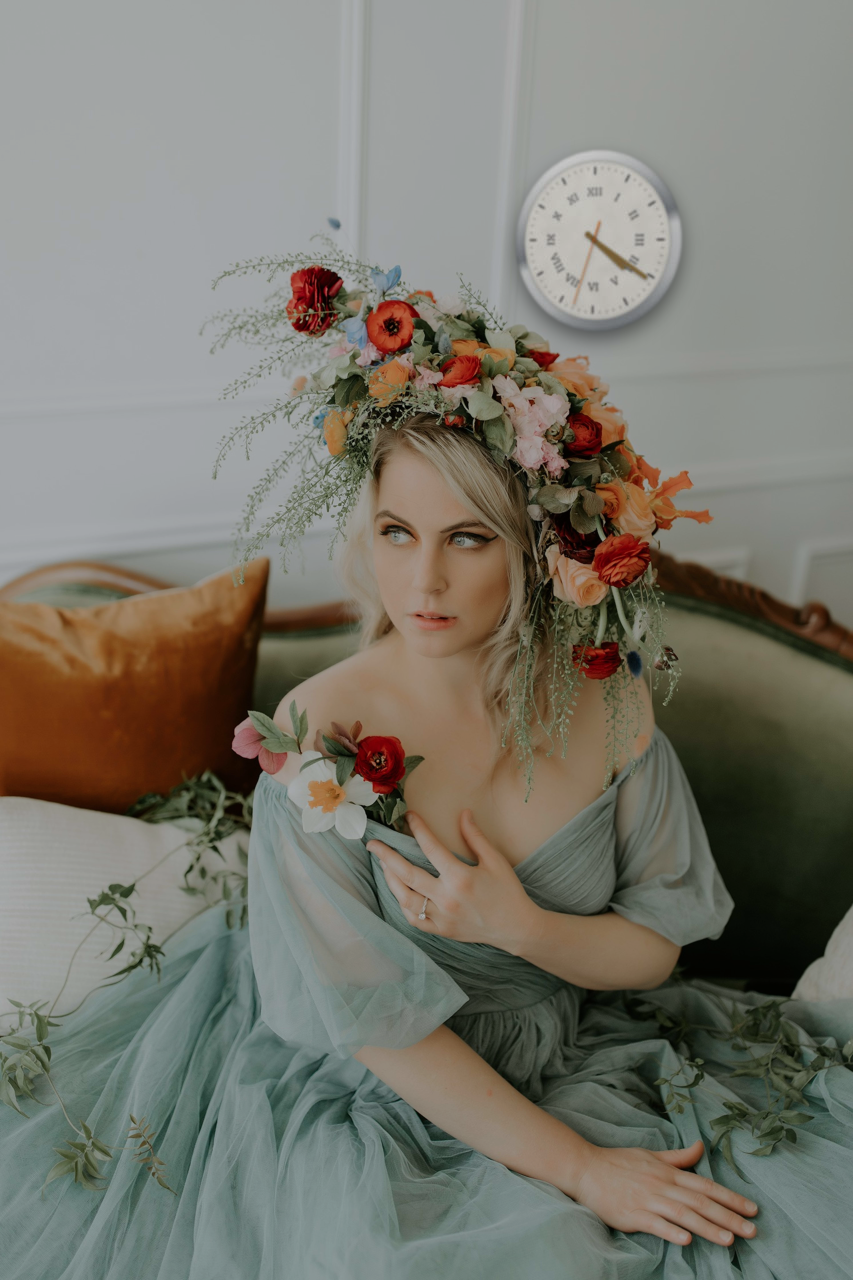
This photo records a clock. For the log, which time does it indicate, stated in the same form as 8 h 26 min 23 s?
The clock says 4 h 20 min 33 s
